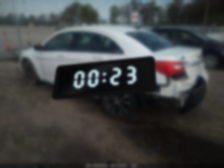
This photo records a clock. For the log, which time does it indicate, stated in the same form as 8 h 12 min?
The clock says 0 h 23 min
